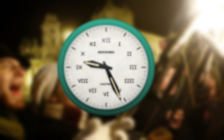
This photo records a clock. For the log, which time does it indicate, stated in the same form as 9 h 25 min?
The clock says 9 h 26 min
